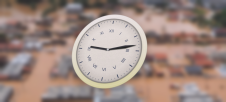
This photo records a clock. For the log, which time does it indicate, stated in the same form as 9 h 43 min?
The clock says 9 h 13 min
